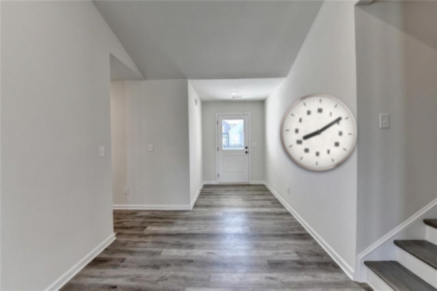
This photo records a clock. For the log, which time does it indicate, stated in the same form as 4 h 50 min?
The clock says 8 h 09 min
